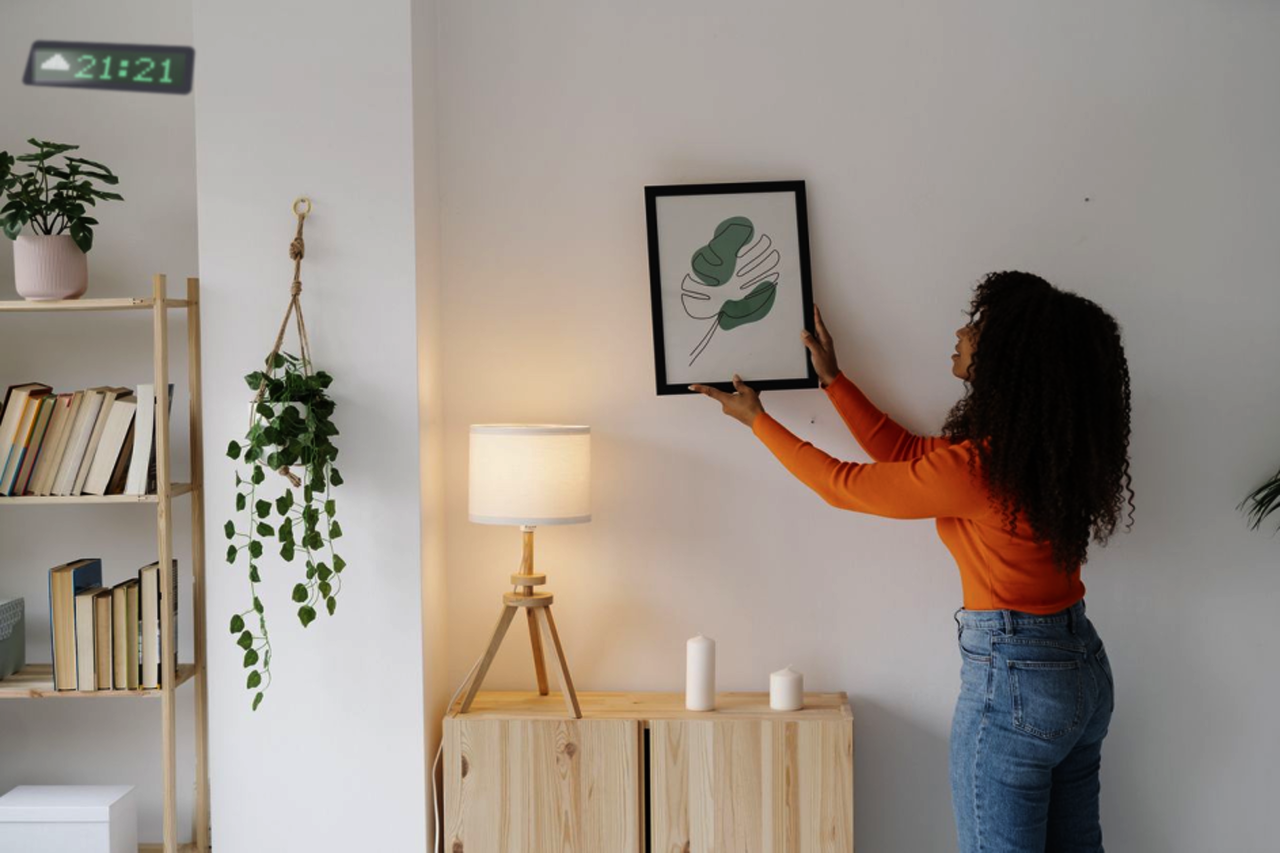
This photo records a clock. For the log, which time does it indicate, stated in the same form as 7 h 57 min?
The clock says 21 h 21 min
